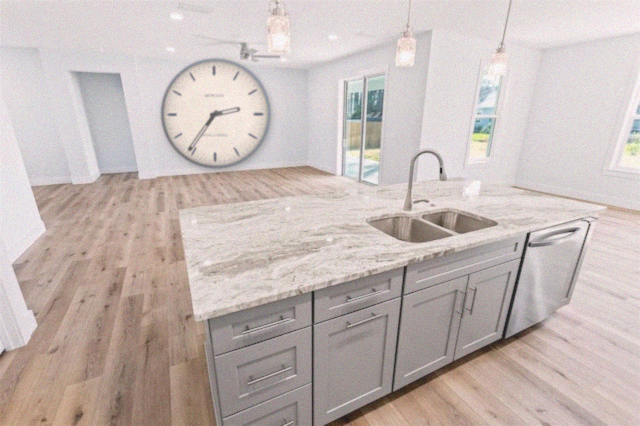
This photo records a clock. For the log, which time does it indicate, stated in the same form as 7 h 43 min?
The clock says 2 h 36 min
